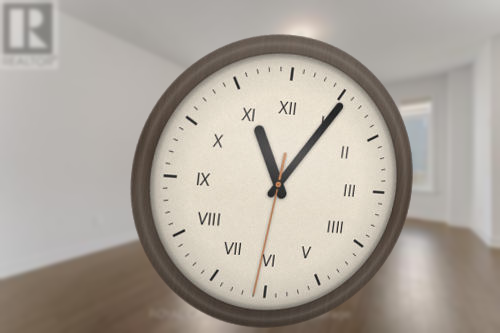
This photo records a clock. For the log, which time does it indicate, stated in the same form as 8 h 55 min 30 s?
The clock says 11 h 05 min 31 s
